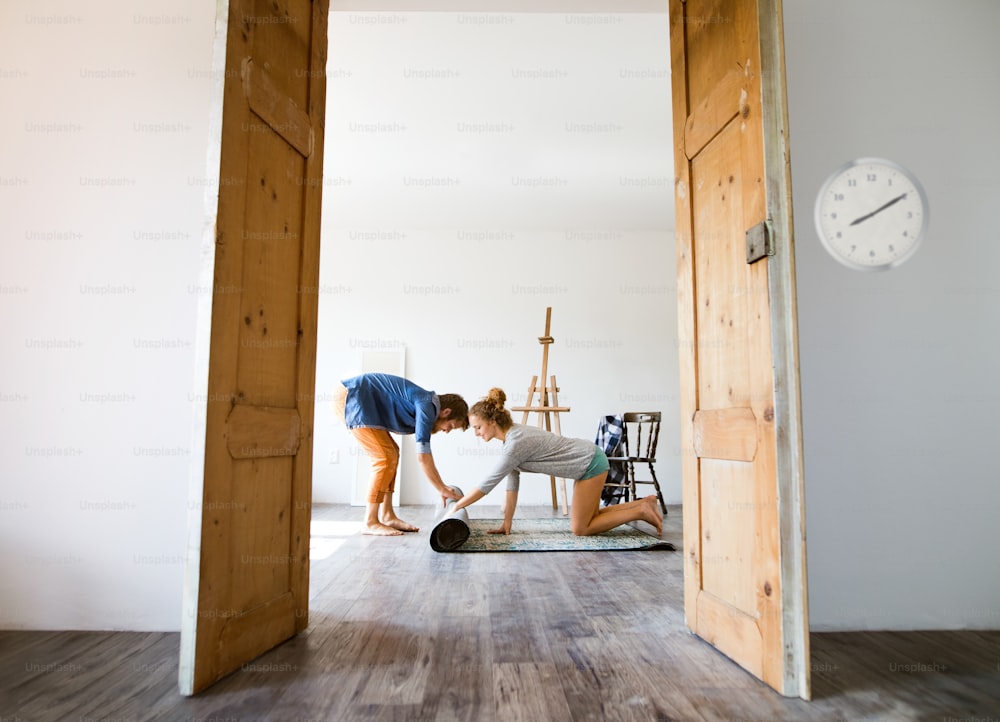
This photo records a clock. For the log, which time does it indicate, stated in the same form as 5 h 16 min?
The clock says 8 h 10 min
